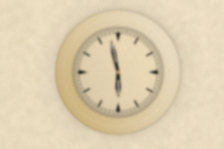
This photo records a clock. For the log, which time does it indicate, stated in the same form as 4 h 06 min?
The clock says 5 h 58 min
